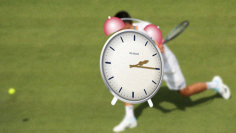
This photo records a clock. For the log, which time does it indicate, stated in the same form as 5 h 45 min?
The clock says 2 h 15 min
